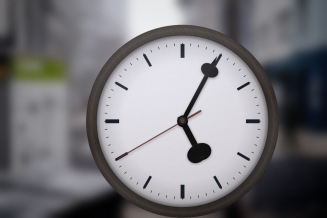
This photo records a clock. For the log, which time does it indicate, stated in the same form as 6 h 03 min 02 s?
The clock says 5 h 04 min 40 s
